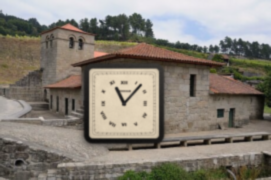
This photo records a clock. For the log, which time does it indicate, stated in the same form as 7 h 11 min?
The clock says 11 h 07 min
